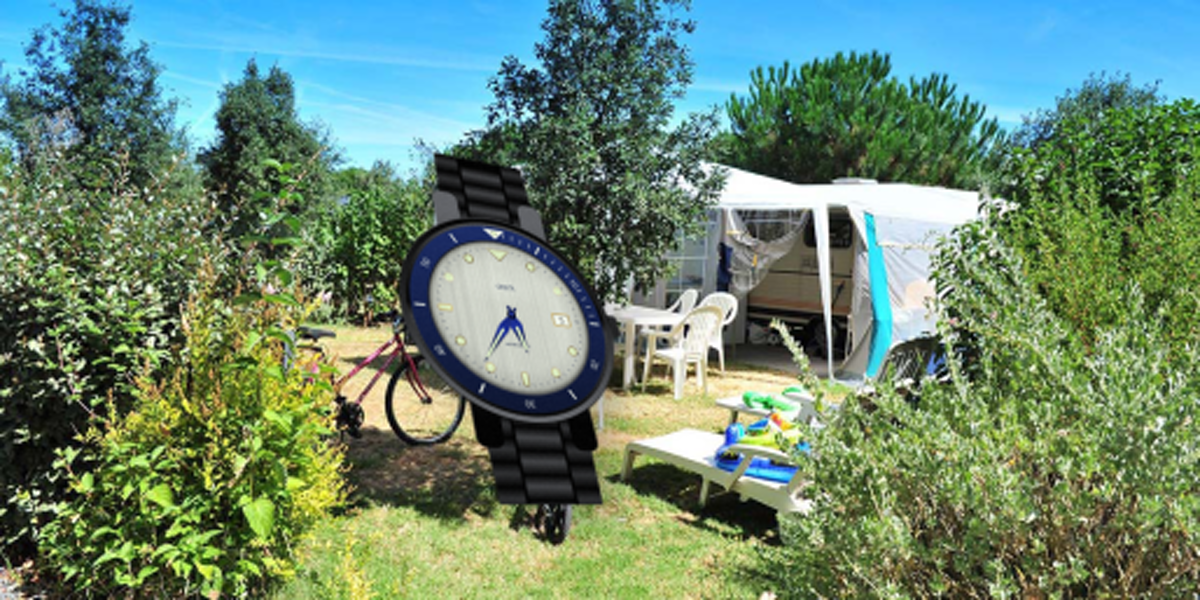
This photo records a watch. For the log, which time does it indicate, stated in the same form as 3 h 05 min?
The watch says 5 h 36 min
